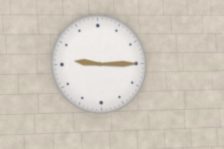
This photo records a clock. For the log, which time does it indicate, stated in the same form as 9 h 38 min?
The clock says 9 h 15 min
